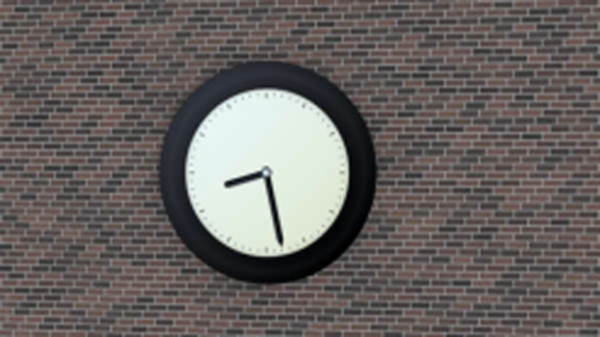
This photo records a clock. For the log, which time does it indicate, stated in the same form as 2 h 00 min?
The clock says 8 h 28 min
